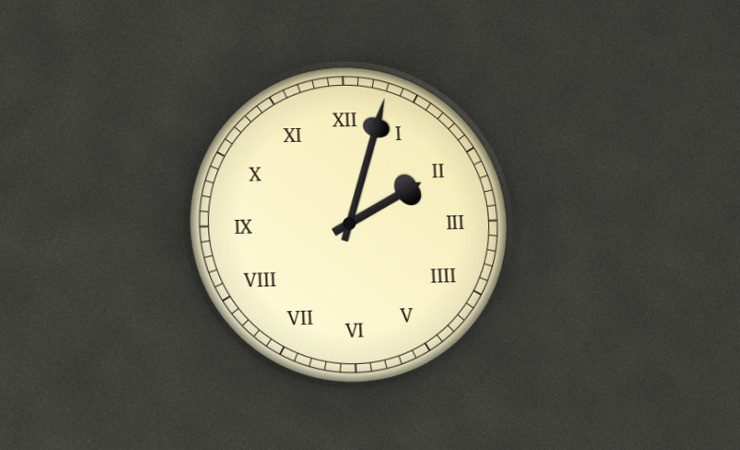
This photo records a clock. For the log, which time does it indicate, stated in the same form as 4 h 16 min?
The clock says 2 h 03 min
